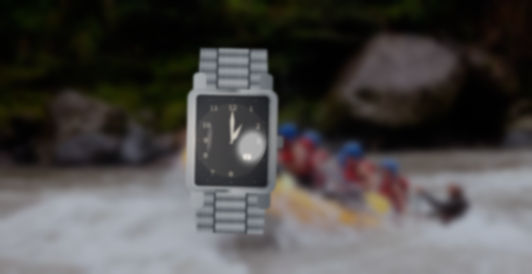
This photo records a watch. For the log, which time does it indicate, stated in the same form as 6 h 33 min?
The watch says 1 h 00 min
